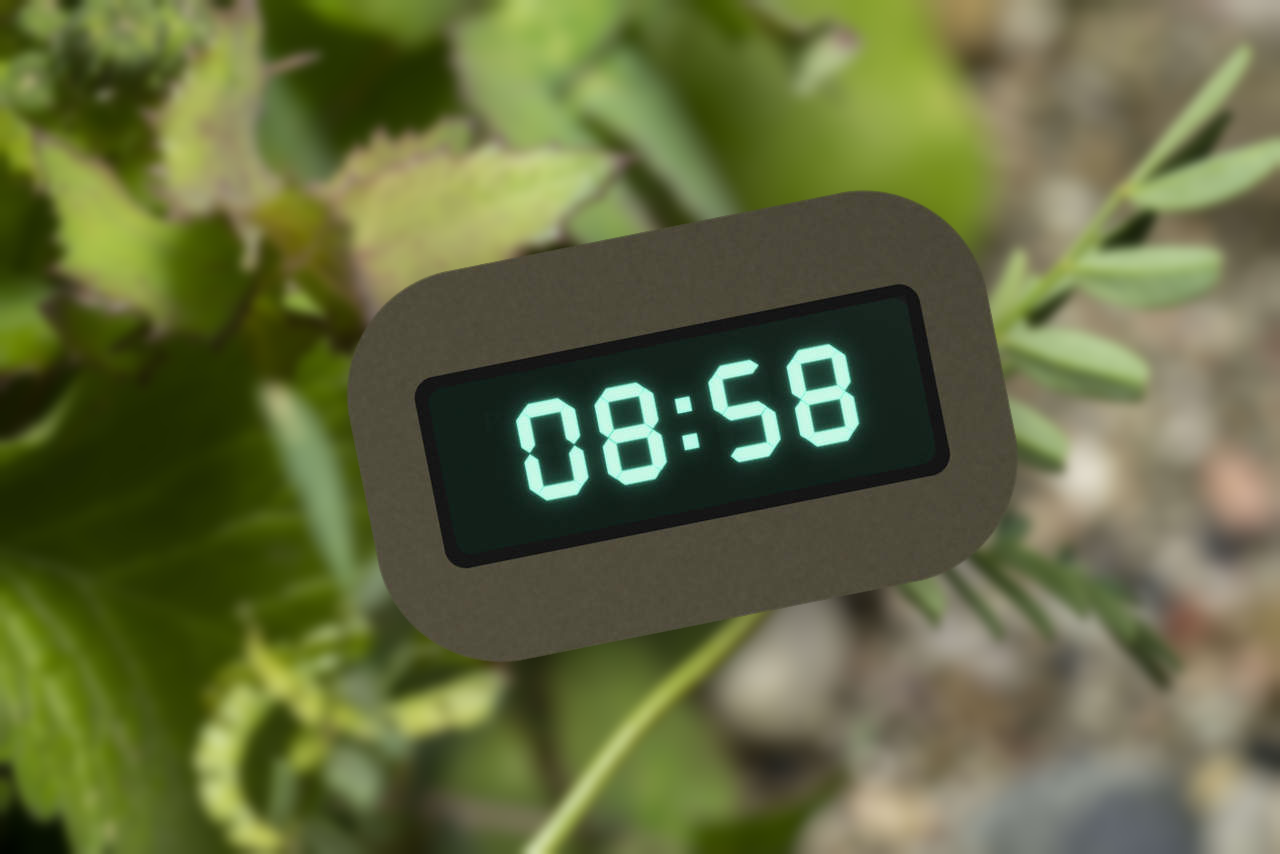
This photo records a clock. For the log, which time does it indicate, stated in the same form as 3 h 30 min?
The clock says 8 h 58 min
